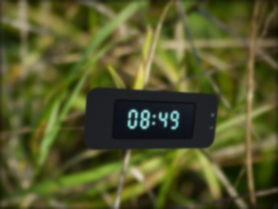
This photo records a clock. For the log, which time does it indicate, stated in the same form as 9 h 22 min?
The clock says 8 h 49 min
